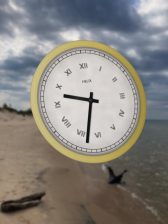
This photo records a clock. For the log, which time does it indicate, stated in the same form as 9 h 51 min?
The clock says 9 h 33 min
